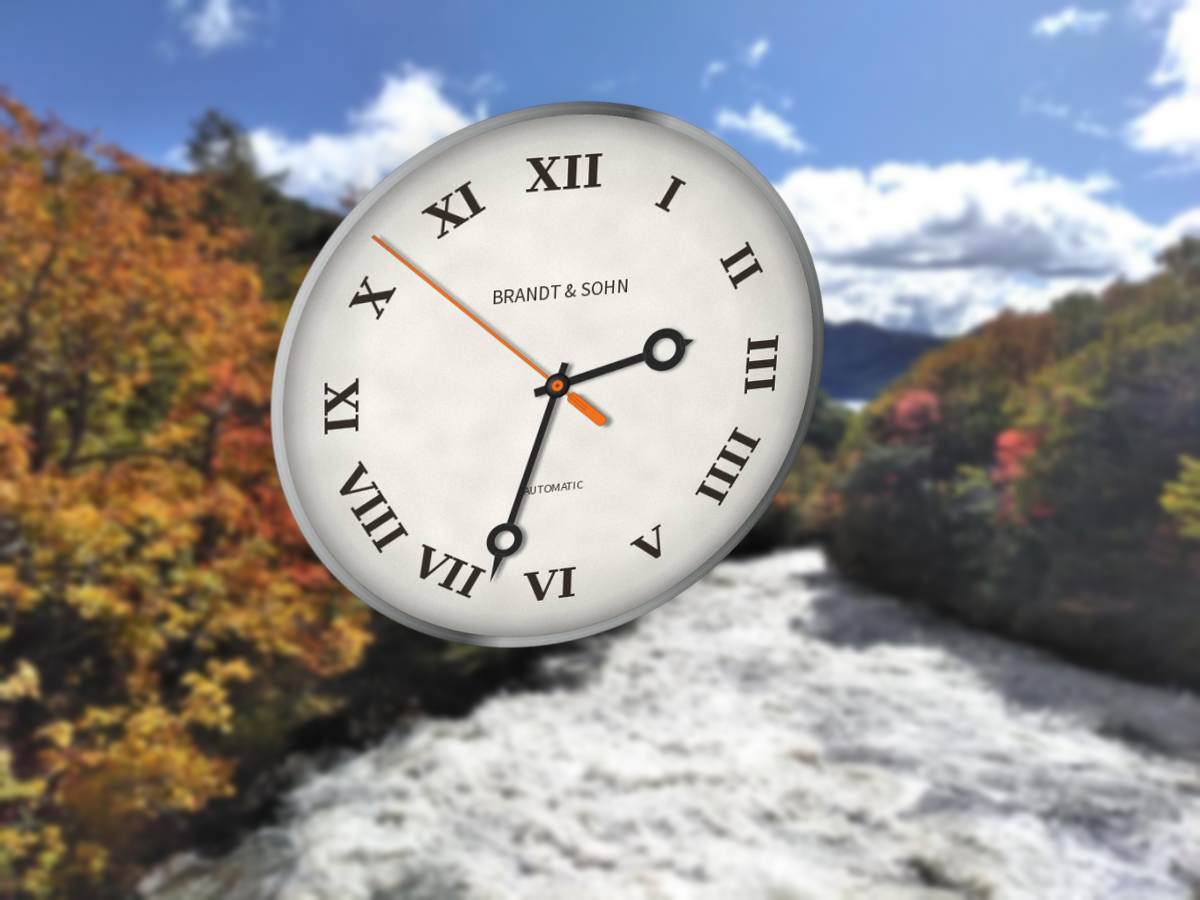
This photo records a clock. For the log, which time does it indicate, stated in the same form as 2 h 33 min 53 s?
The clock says 2 h 32 min 52 s
